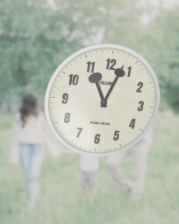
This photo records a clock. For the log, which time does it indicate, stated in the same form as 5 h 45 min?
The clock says 11 h 03 min
